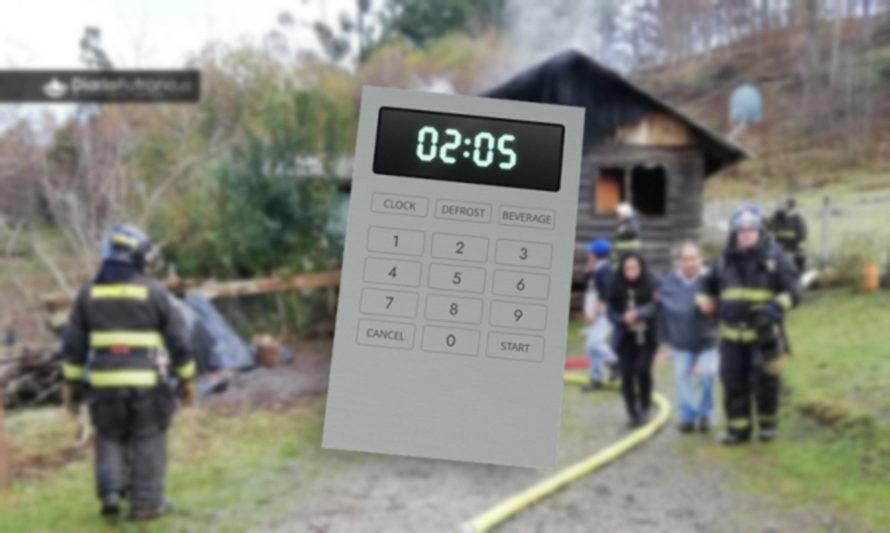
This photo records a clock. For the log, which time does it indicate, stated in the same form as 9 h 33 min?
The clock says 2 h 05 min
